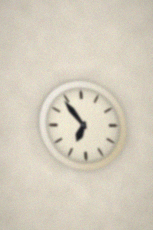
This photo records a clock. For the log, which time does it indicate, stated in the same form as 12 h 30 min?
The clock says 6 h 54 min
